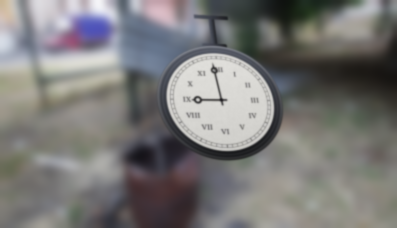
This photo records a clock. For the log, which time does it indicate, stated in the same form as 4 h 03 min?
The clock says 8 h 59 min
